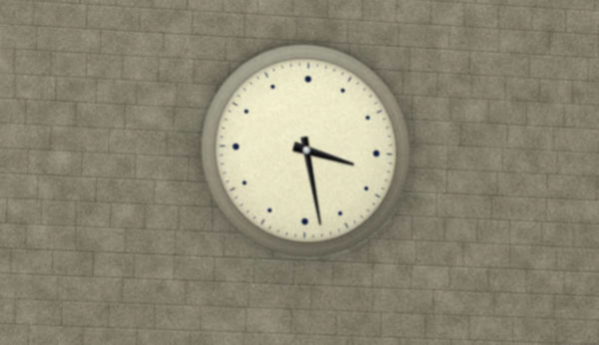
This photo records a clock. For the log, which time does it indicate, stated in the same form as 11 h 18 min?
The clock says 3 h 28 min
